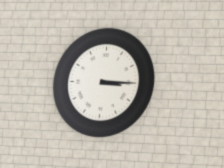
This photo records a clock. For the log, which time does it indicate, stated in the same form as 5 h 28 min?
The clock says 3 h 15 min
